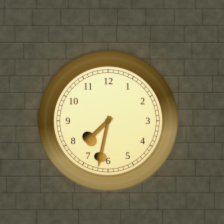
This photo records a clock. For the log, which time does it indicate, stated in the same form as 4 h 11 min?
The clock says 7 h 32 min
